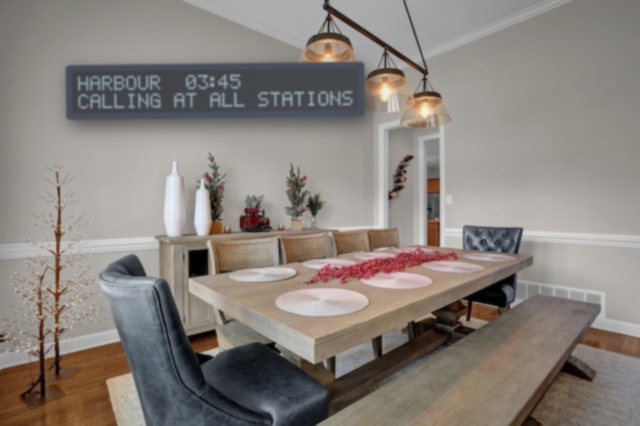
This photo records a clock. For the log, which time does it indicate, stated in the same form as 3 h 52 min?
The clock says 3 h 45 min
